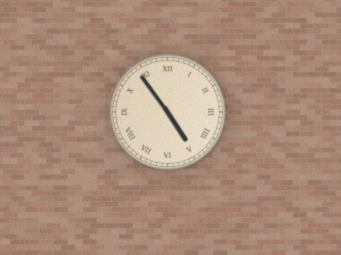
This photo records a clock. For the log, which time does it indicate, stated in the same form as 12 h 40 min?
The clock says 4 h 54 min
